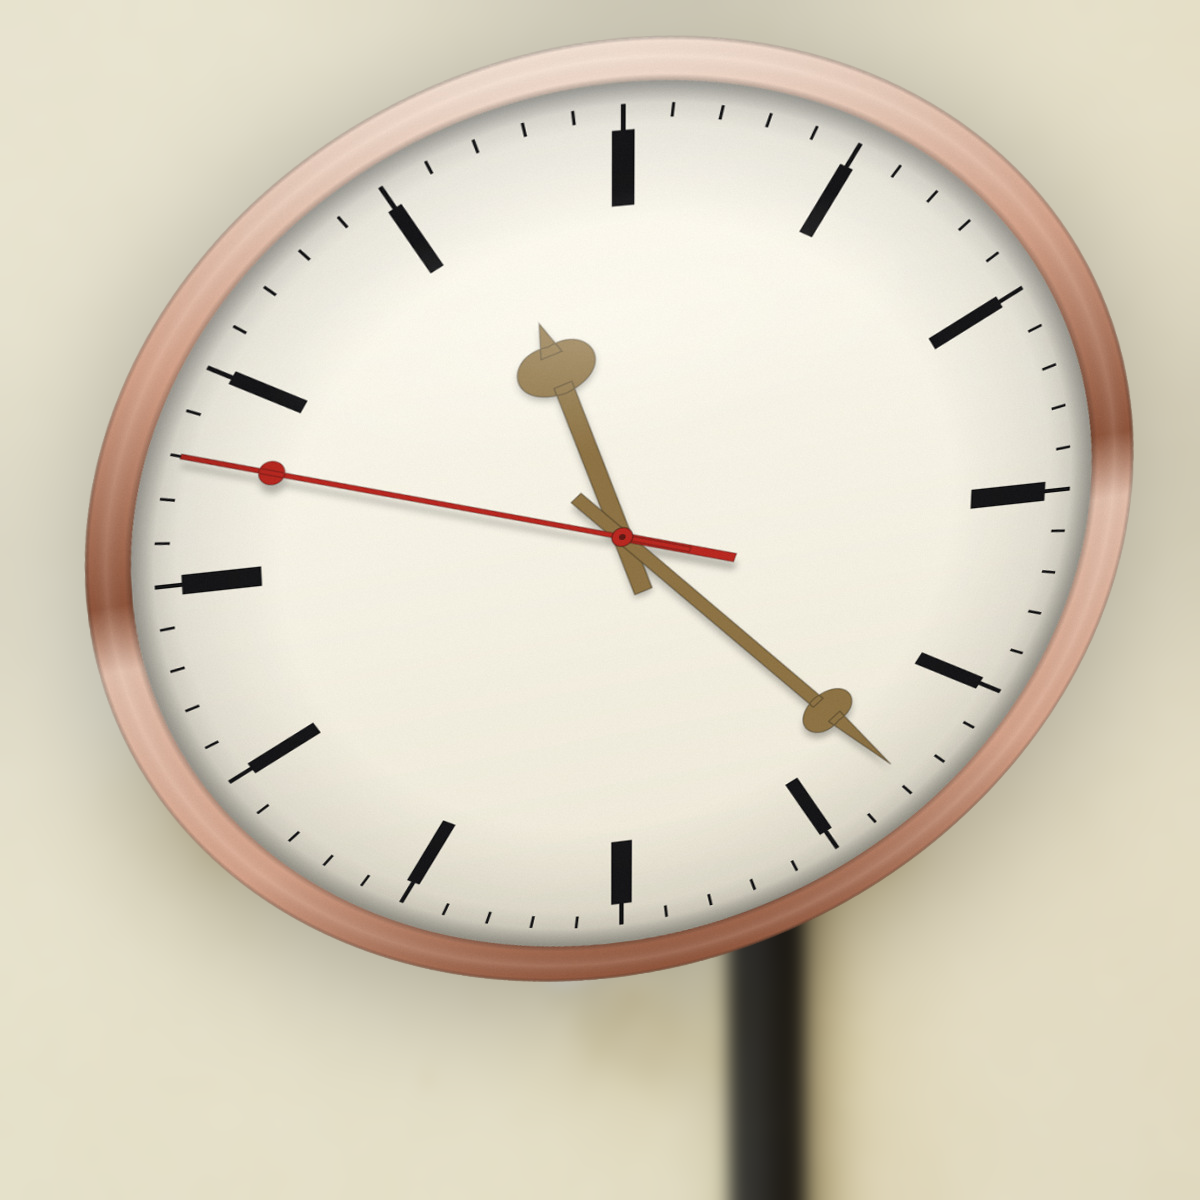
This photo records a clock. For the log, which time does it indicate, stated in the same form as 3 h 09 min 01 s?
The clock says 11 h 22 min 48 s
